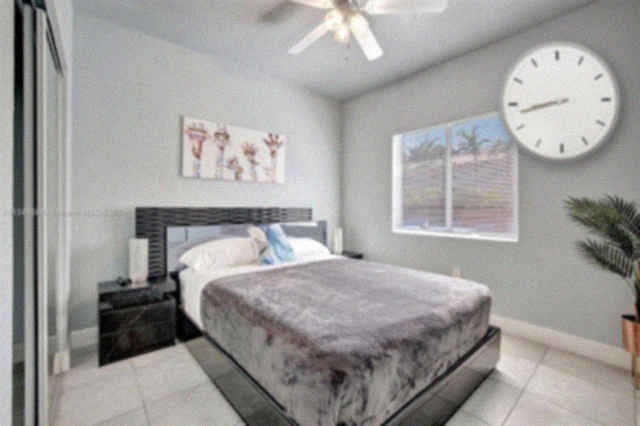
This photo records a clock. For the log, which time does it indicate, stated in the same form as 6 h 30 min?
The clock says 8 h 43 min
